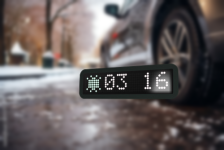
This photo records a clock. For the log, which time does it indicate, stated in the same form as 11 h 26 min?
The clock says 3 h 16 min
